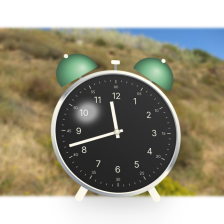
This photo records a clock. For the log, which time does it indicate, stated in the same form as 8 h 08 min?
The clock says 11 h 42 min
